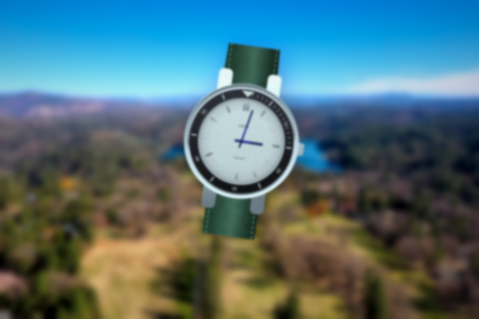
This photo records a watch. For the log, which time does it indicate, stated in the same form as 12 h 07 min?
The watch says 3 h 02 min
